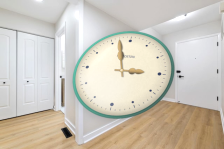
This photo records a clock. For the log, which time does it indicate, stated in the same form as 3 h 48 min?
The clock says 2 h 57 min
